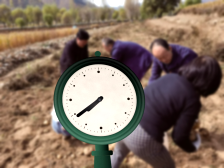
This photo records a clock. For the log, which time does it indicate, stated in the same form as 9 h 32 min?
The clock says 7 h 39 min
